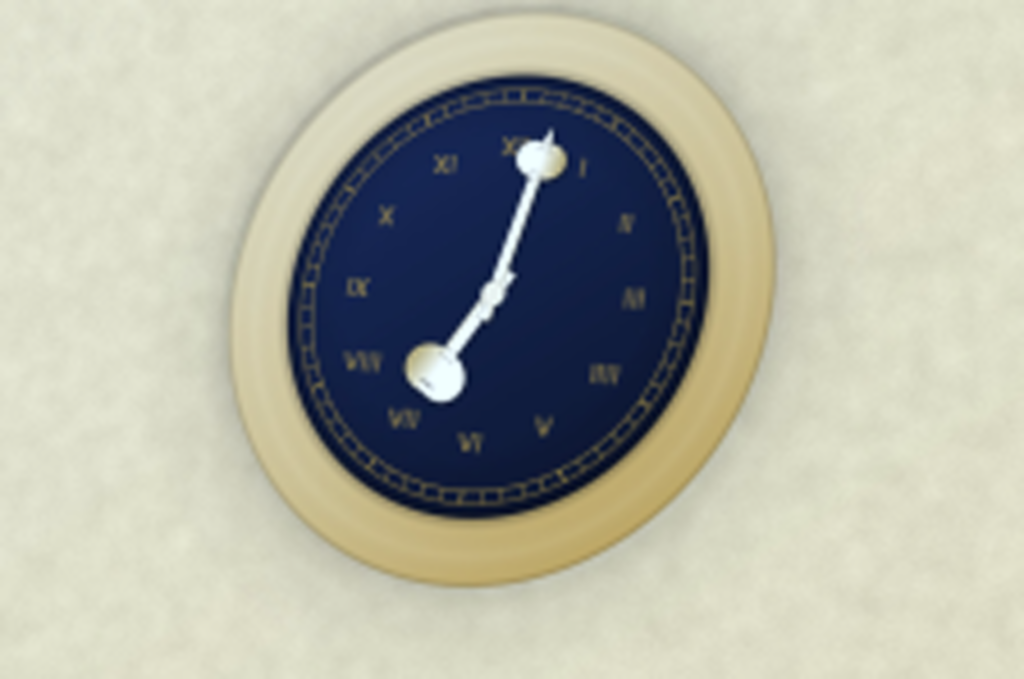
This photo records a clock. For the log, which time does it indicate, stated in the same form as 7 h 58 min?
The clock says 7 h 02 min
